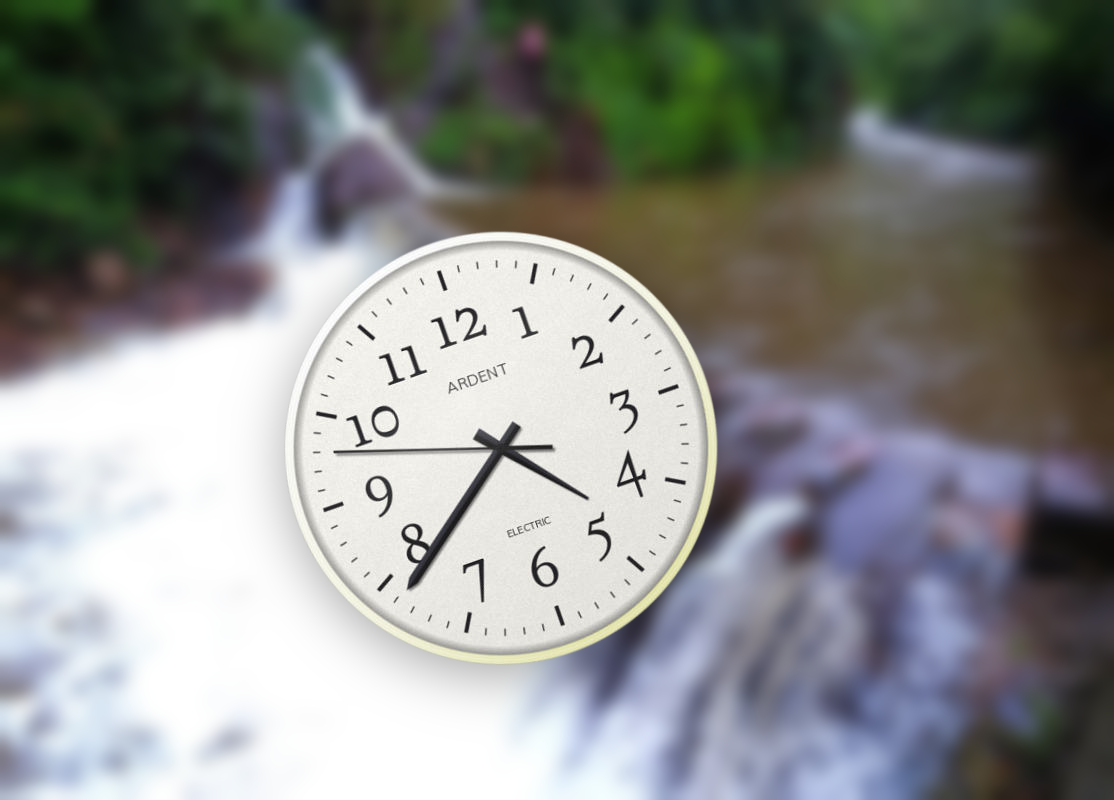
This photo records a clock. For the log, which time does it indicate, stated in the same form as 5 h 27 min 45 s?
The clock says 4 h 38 min 48 s
